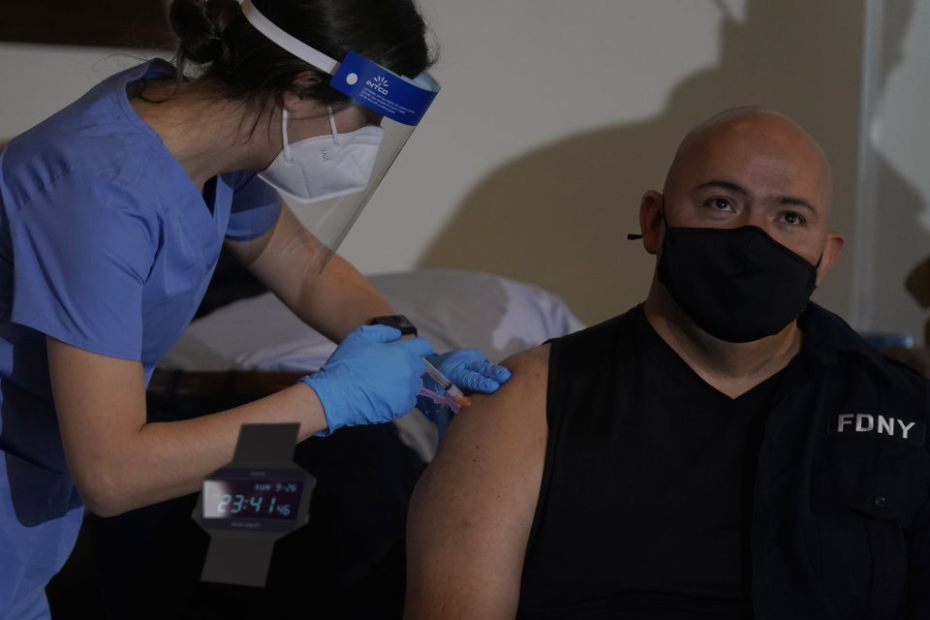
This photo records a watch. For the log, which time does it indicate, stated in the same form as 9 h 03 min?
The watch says 23 h 41 min
